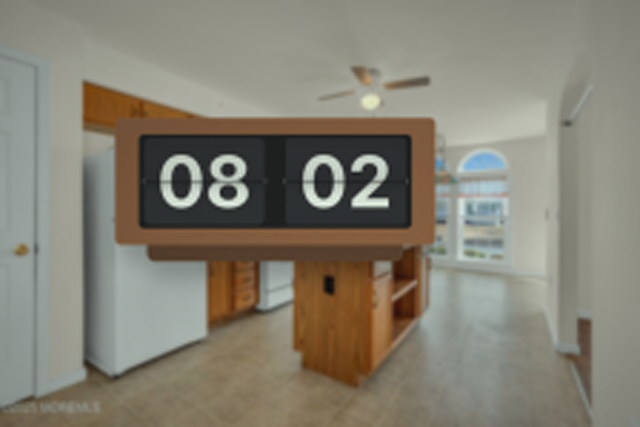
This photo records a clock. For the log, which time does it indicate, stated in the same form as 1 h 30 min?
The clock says 8 h 02 min
